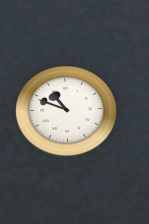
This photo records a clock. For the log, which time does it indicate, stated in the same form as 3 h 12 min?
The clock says 10 h 49 min
